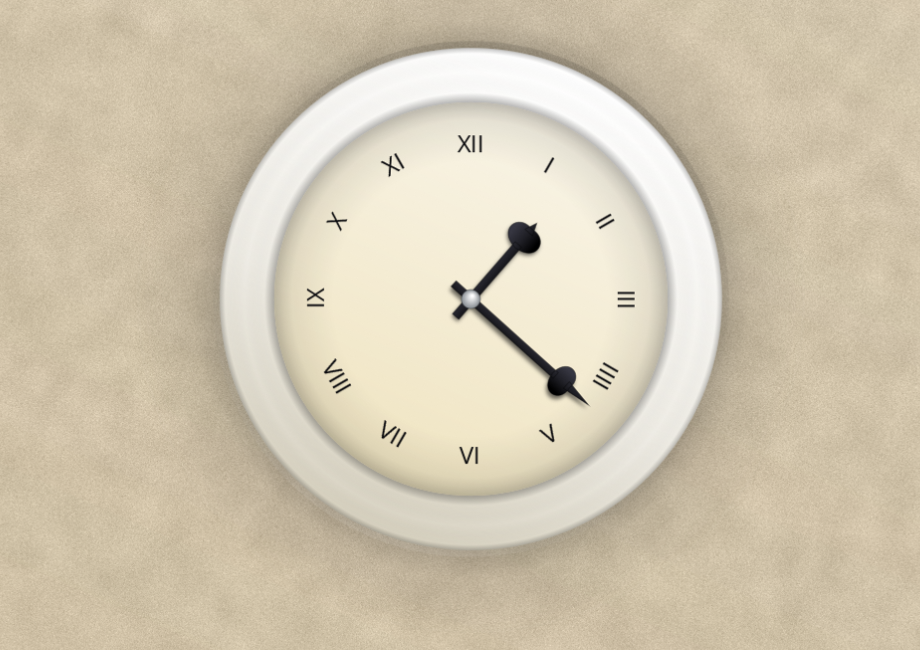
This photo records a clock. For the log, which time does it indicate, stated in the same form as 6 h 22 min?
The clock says 1 h 22 min
